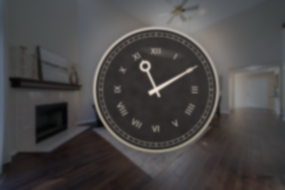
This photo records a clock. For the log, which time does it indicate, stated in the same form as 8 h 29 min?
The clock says 11 h 10 min
